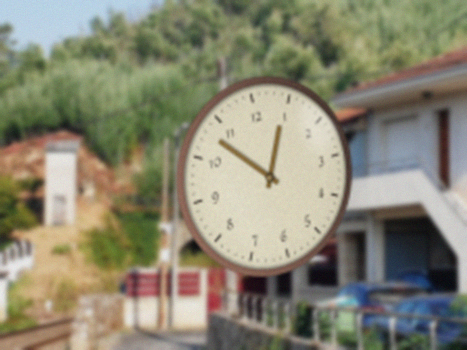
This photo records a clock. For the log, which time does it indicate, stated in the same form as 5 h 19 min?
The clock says 12 h 53 min
